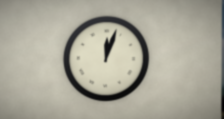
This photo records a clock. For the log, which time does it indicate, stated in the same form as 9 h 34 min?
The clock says 12 h 03 min
